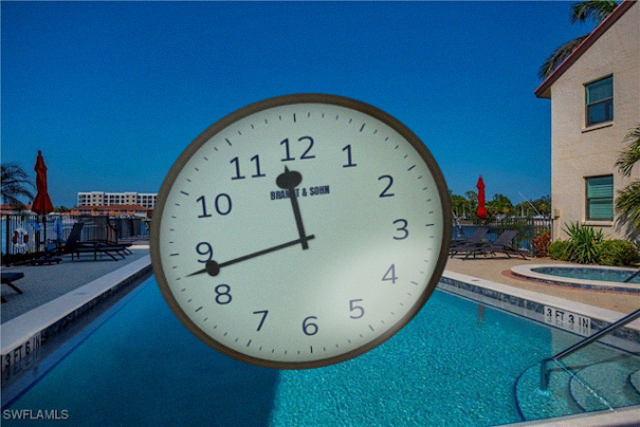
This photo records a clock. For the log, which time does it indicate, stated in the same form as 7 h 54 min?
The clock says 11 h 43 min
